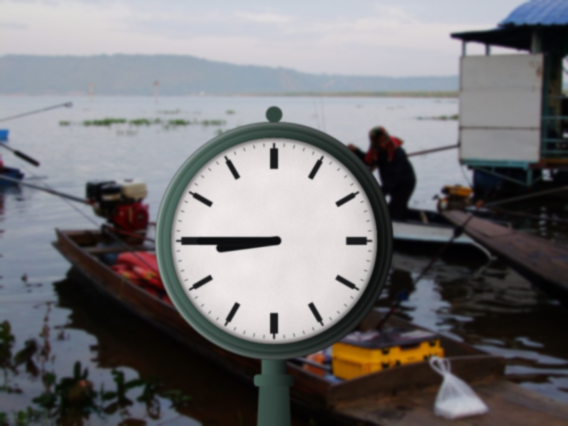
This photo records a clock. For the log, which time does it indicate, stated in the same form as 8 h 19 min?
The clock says 8 h 45 min
